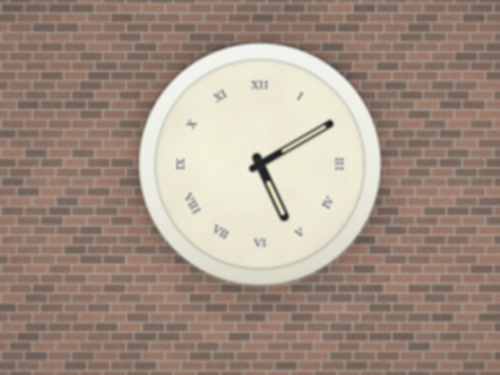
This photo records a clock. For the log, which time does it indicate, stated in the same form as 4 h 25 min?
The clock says 5 h 10 min
